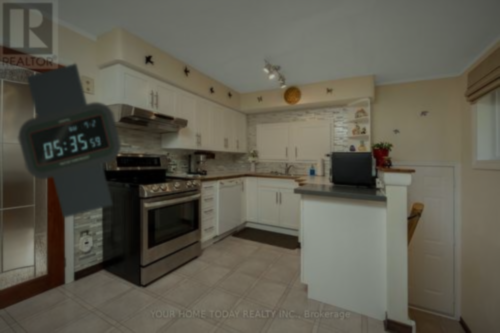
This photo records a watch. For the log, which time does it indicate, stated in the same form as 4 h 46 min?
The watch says 5 h 35 min
